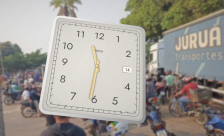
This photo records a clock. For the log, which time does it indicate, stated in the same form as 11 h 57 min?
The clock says 11 h 31 min
